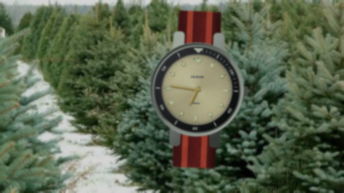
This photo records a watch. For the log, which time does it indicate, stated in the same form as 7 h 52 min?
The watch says 6 h 46 min
